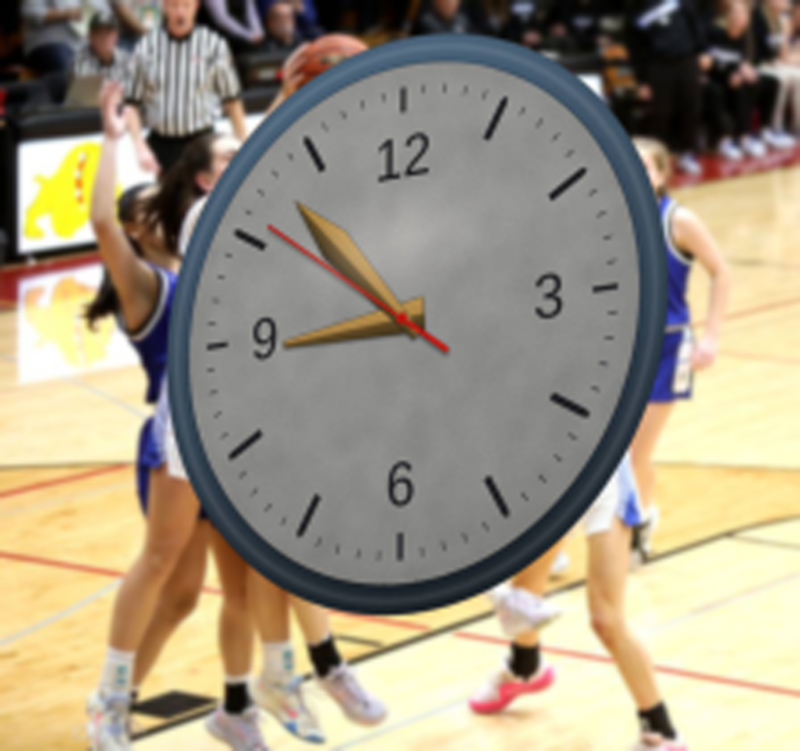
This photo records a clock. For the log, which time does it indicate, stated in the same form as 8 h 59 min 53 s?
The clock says 8 h 52 min 51 s
